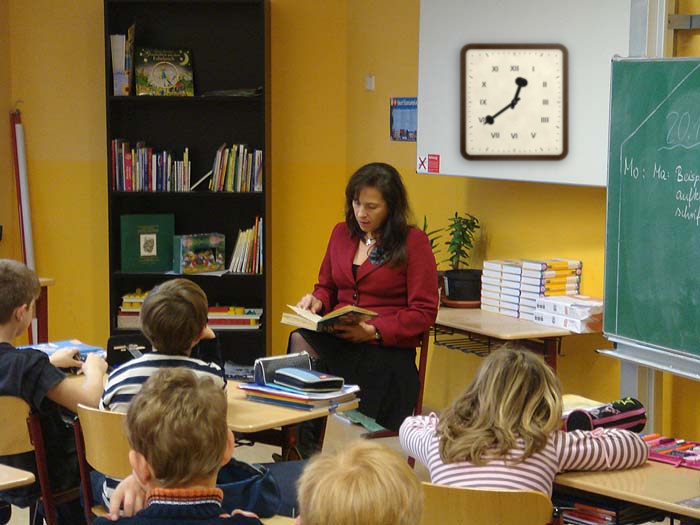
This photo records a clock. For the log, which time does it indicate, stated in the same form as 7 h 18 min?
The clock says 12 h 39 min
